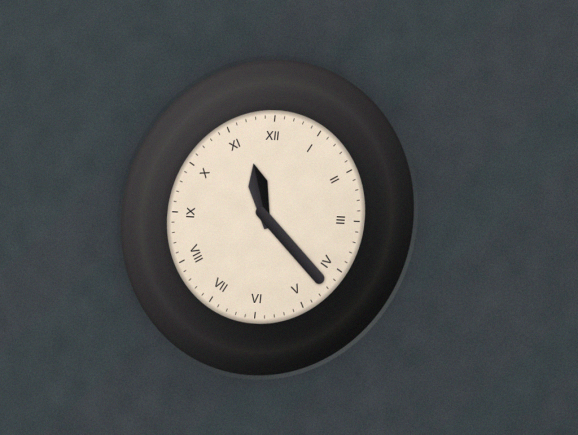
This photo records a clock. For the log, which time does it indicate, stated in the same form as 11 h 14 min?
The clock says 11 h 22 min
